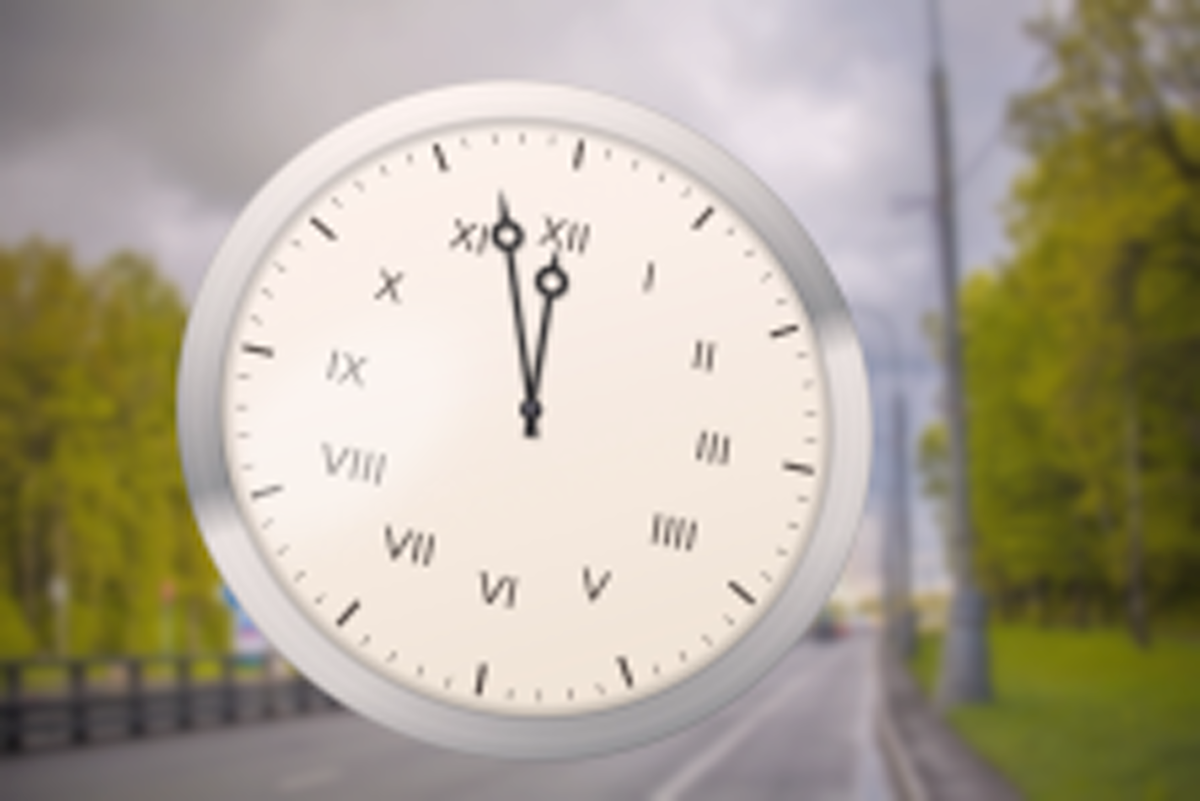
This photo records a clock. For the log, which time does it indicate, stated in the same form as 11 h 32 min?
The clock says 11 h 57 min
